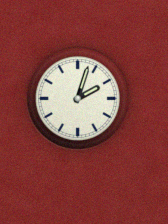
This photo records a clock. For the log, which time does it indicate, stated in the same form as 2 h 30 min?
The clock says 2 h 03 min
